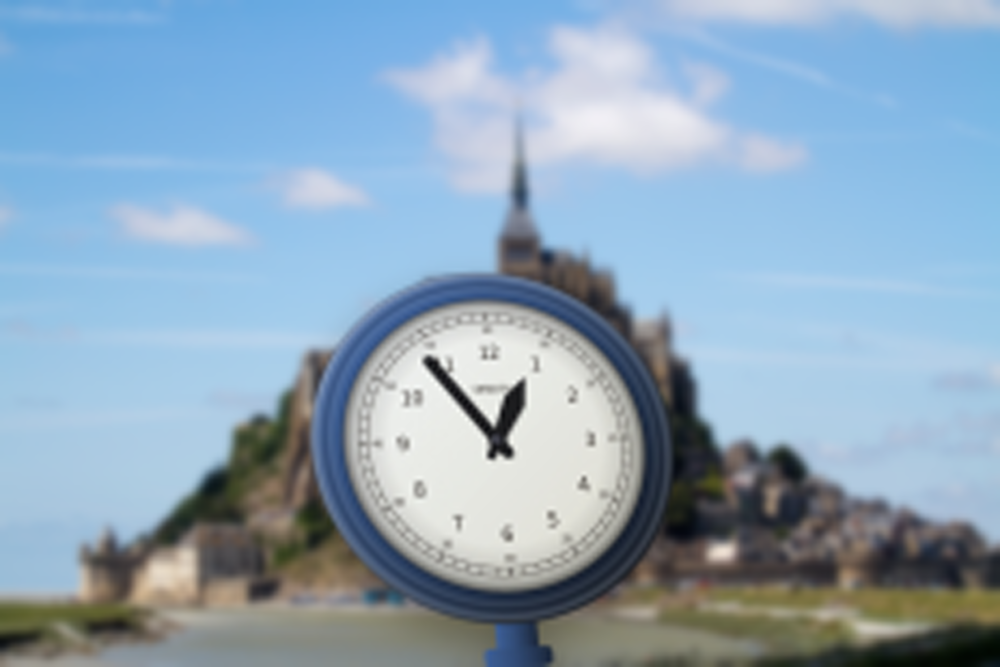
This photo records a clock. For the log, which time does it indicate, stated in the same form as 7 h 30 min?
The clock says 12 h 54 min
